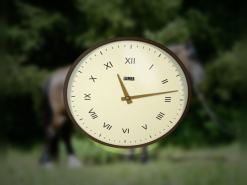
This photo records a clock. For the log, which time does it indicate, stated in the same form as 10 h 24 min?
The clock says 11 h 13 min
